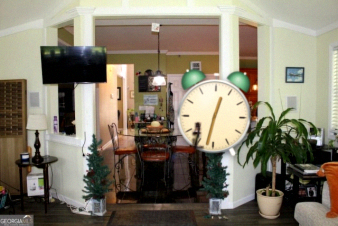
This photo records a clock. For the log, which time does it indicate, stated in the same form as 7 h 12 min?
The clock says 12 h 32 min
